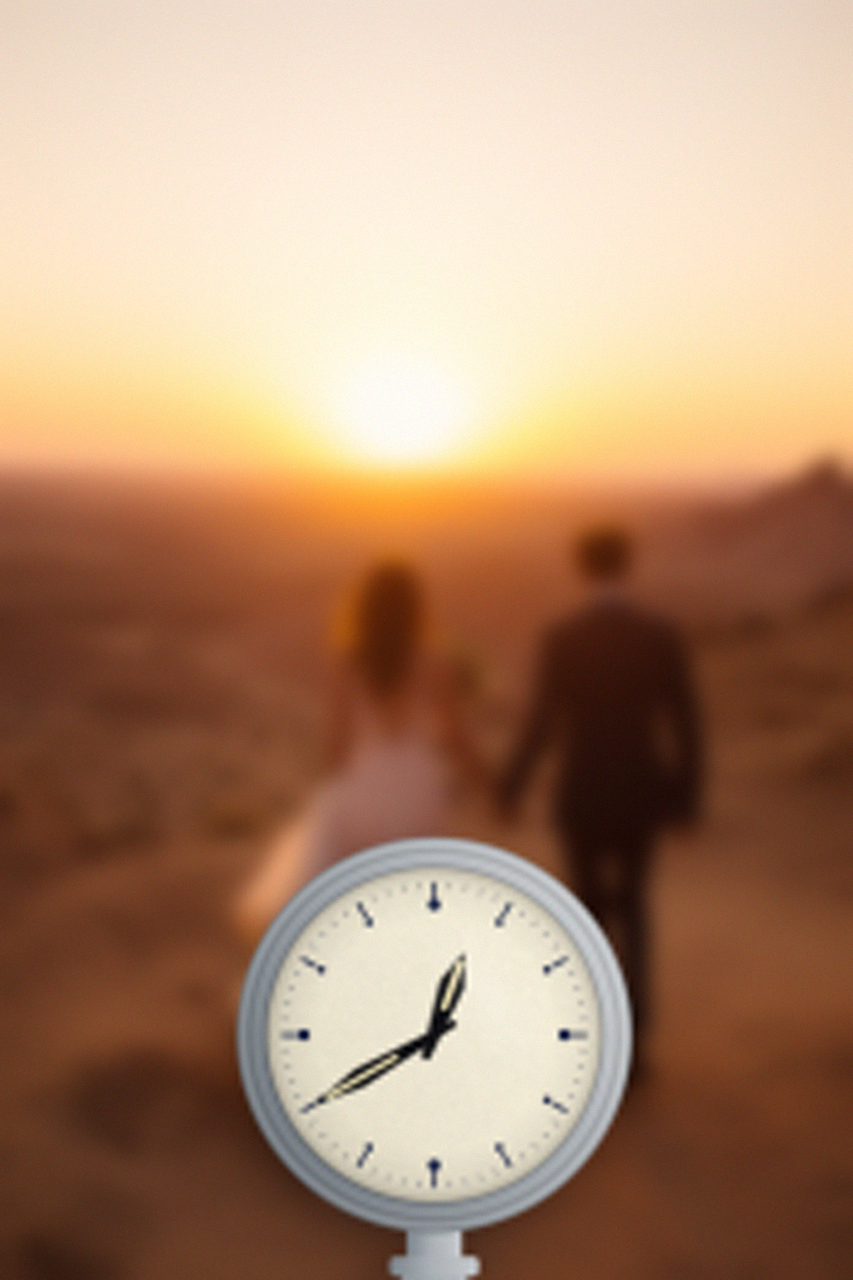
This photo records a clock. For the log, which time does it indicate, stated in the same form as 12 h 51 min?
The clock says 12 h 40 min
